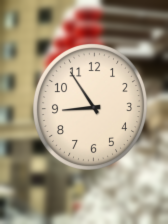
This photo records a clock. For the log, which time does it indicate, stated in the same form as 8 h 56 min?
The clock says 8 h 54 min
